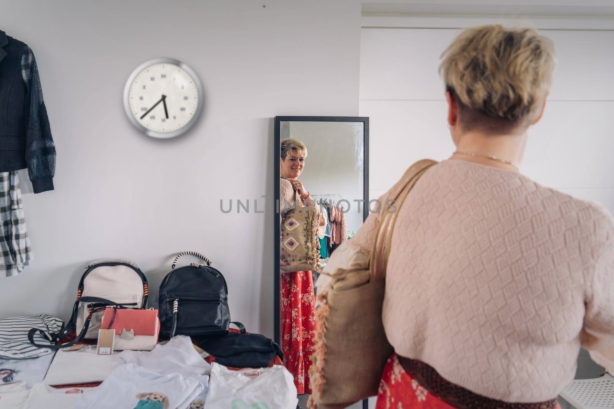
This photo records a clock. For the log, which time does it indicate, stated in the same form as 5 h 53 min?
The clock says 5 h 38 min
